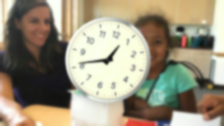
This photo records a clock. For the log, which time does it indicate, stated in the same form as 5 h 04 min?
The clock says 12 h 41 min
